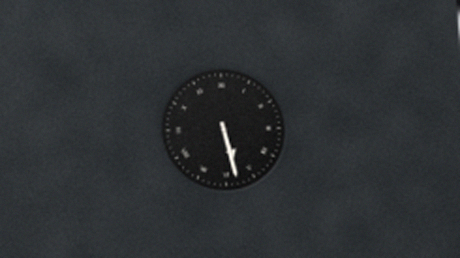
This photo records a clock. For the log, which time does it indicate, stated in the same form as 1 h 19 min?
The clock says 5 h 28 min
